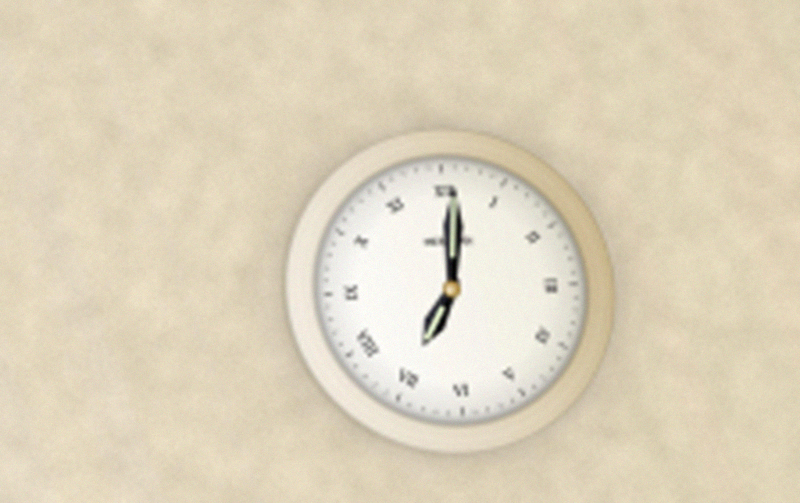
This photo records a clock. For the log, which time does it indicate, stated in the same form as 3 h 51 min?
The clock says 7 h 01 min
